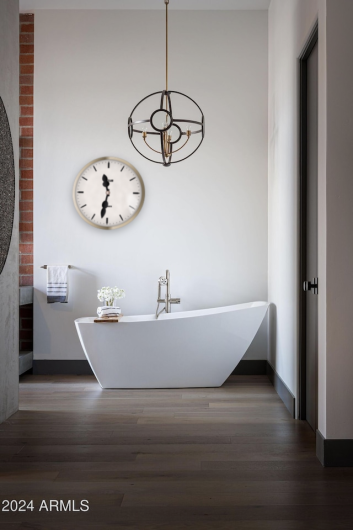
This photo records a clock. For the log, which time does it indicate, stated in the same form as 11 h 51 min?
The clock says 11 h 32 min
